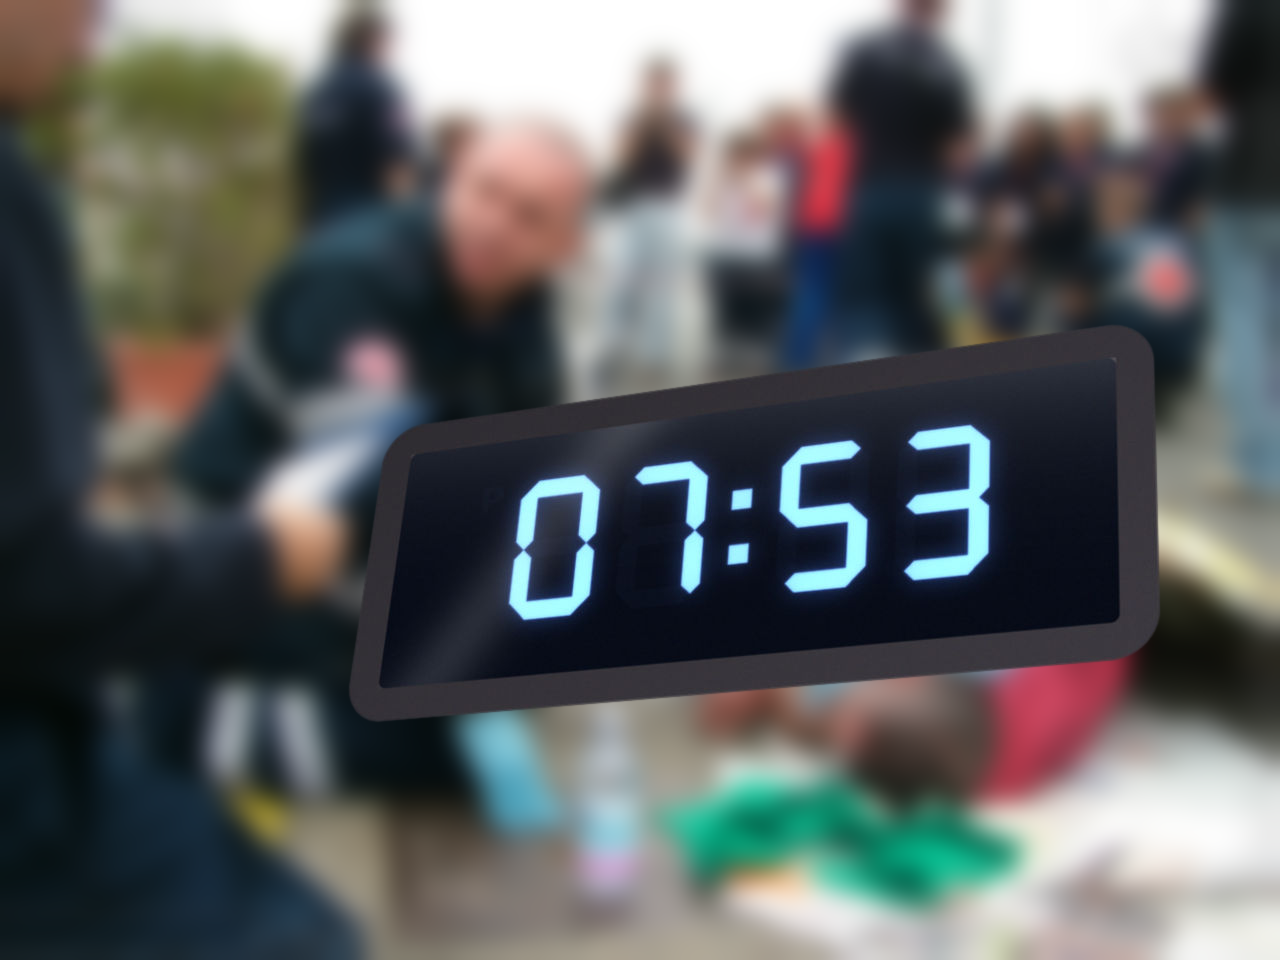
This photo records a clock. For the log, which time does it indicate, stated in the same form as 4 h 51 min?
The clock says 7 h 53 min
